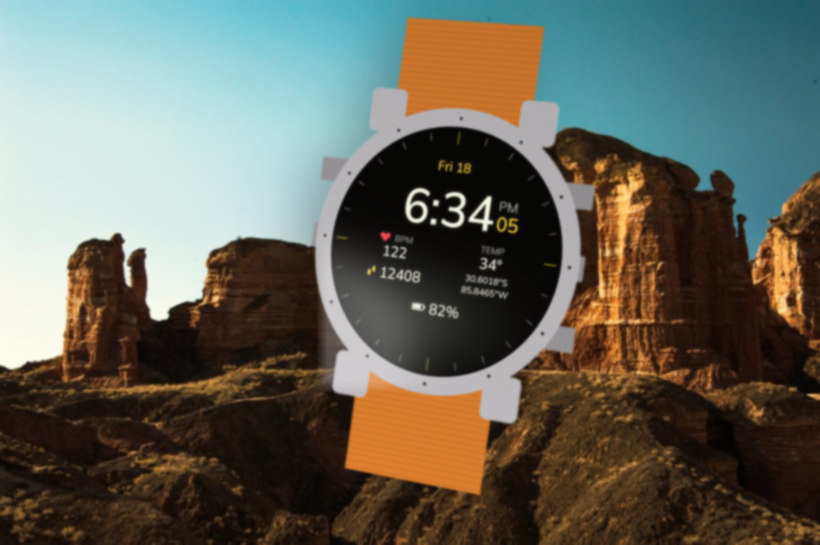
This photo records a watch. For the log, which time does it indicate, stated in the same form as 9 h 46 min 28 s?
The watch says 6 h 34 min 05 s
